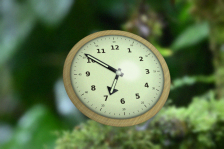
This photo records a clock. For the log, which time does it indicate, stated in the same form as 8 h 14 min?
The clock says 6 h 51 min
